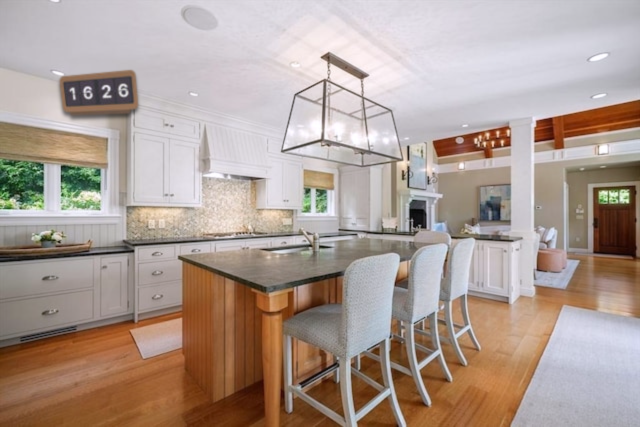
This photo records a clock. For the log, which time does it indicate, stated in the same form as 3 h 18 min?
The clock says 16 h 26 min
